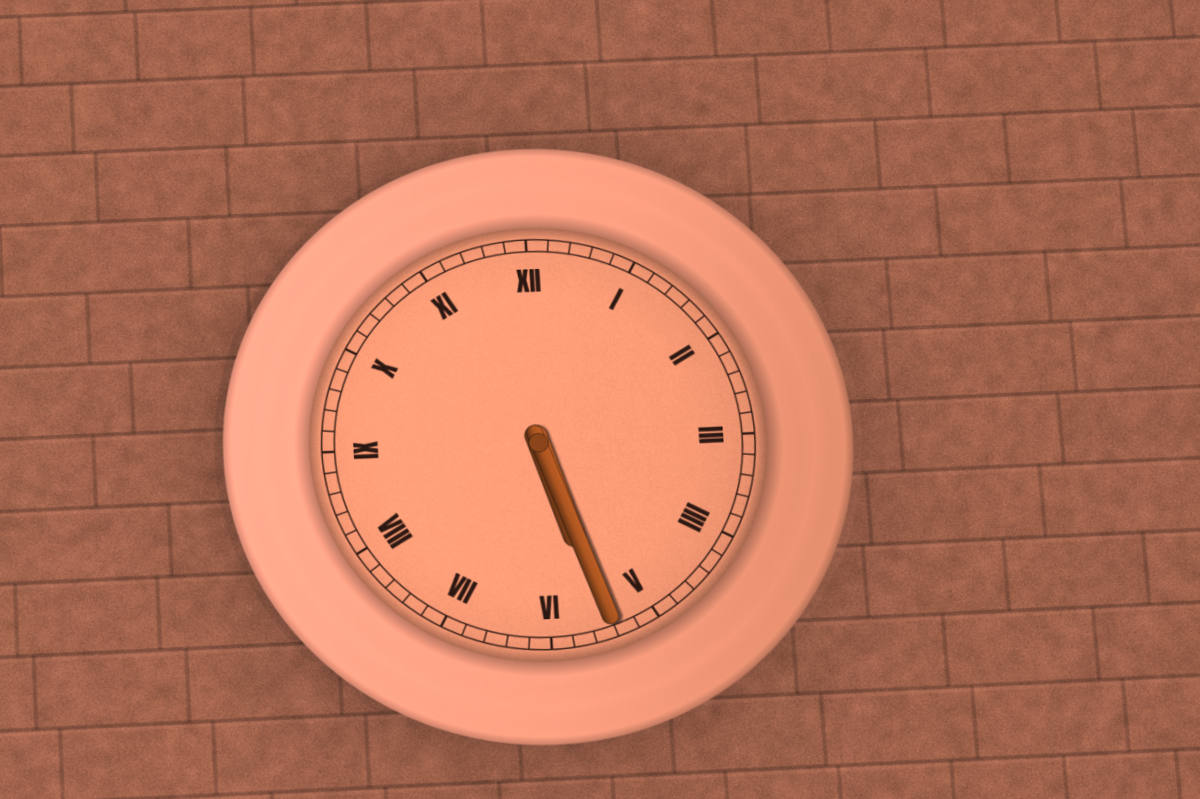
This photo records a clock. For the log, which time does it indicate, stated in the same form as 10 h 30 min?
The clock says 5 h 27 min
